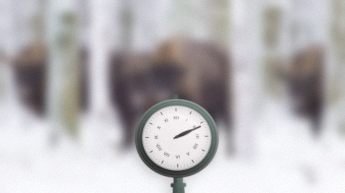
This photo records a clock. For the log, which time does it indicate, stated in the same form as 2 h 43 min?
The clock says 2 h 11 min
